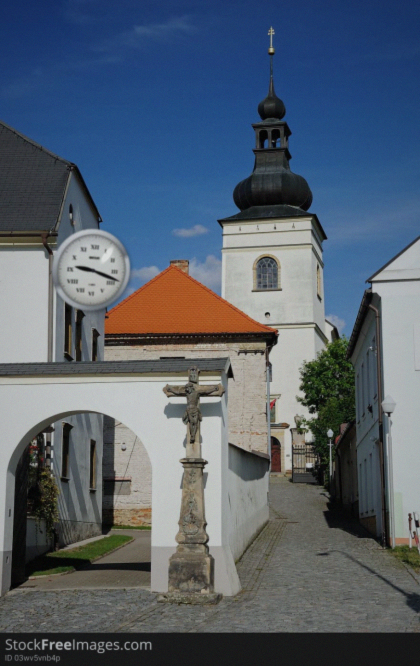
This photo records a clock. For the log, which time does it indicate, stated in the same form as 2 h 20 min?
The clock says 9 h 18 min
